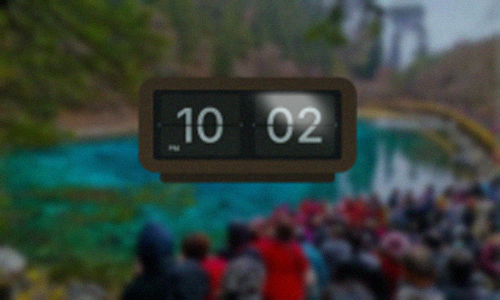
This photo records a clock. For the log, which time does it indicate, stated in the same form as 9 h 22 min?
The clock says 10 h 02 min
